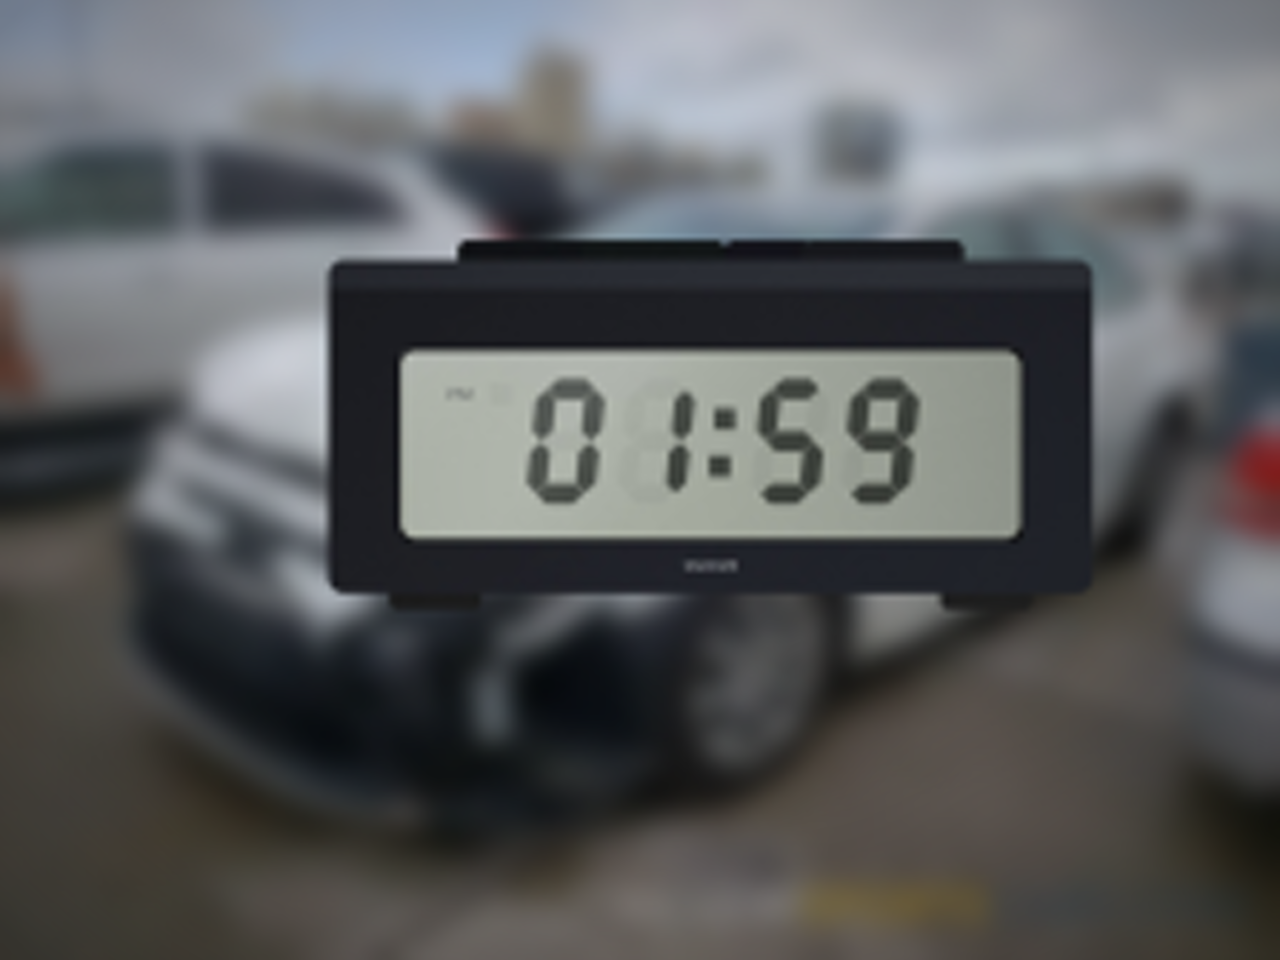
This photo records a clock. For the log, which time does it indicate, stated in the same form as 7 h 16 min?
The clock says 1 h 59 min
